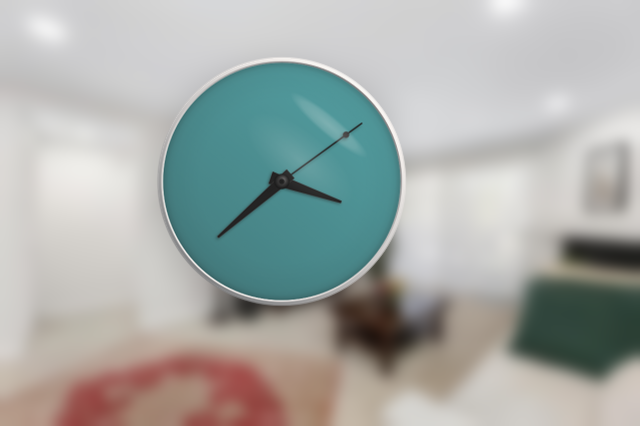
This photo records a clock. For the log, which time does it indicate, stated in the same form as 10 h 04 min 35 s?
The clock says 3 h 38 min 09 s
